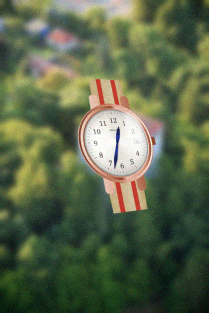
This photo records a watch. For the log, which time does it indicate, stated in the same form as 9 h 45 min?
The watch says 12 h 33 min
